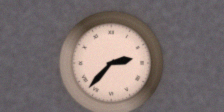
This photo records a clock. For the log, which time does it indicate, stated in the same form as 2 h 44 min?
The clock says 2 h 37 min
